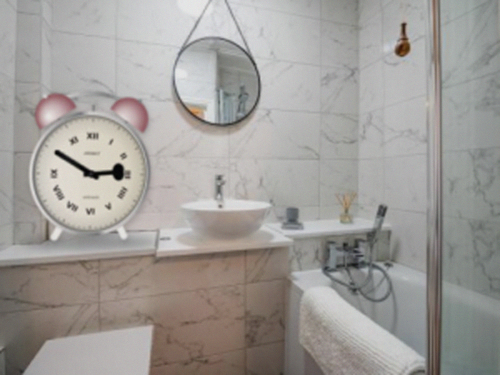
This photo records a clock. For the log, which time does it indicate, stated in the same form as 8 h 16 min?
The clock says 2 h 50 min
